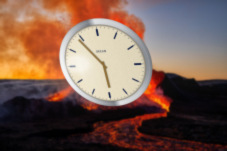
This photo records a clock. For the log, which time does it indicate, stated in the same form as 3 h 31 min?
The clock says 5 h 54 min
